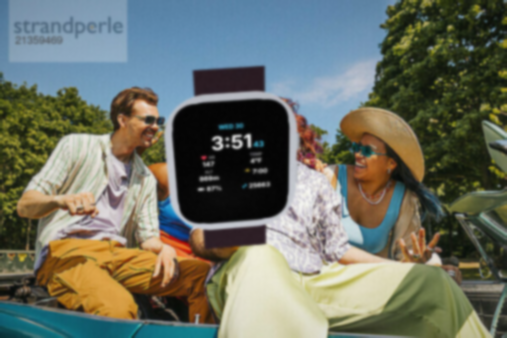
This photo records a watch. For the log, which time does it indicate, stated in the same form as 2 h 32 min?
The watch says 3 h 51 min
